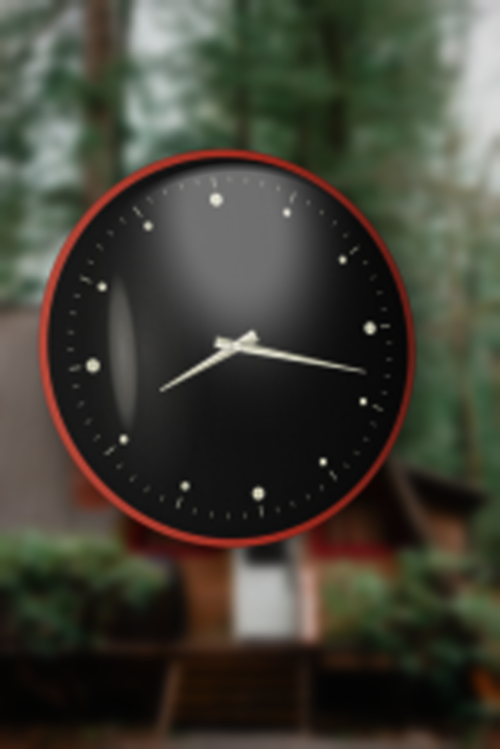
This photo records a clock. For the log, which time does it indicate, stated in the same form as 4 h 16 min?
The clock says 8 h 18 min
